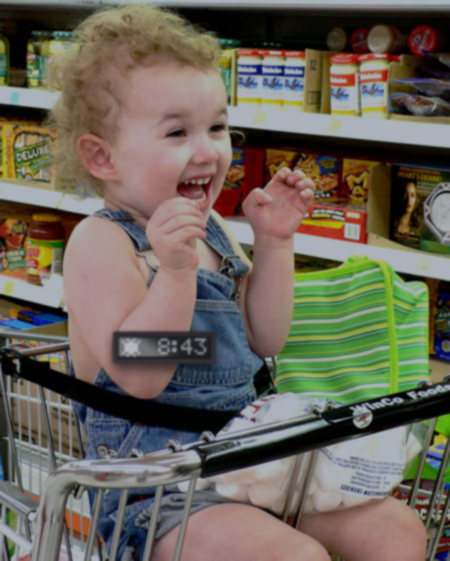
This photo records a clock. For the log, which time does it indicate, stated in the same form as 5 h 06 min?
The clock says 8 h 43 min
